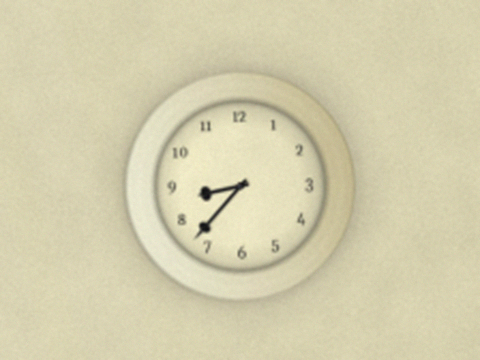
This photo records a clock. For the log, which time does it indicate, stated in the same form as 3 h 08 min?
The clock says 8 h 37 min
